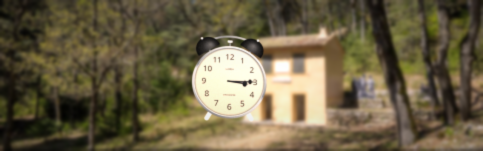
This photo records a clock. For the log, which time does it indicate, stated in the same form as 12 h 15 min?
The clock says 3 h 15 min
